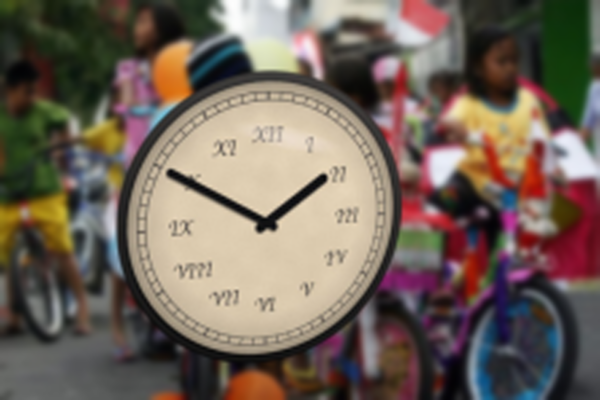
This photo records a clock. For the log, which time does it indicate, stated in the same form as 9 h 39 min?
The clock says 1 h 50 min
